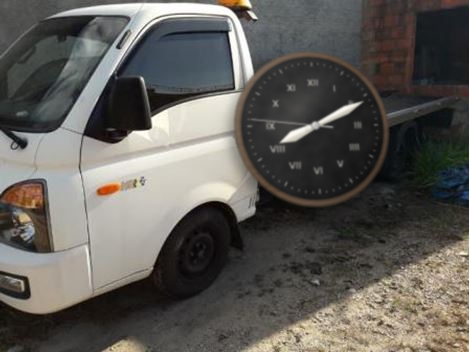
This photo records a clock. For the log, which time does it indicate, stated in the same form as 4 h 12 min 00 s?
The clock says 8 h 10 min 46 s
